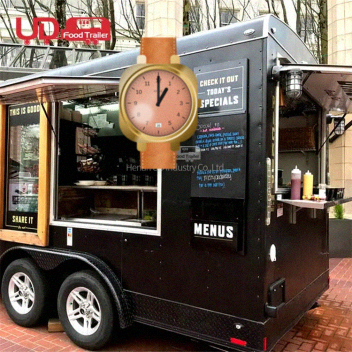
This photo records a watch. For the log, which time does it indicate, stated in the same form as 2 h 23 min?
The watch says 1 h 00 min
